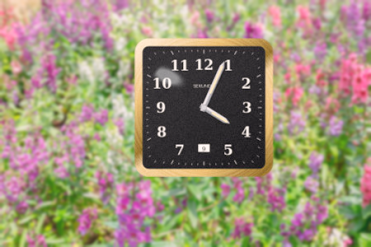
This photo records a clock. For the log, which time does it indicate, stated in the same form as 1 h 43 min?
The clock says 4 h 04 min
